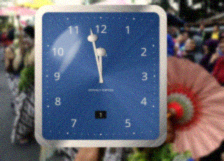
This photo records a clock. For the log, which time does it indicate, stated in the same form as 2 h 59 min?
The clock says 11 h 58 min
